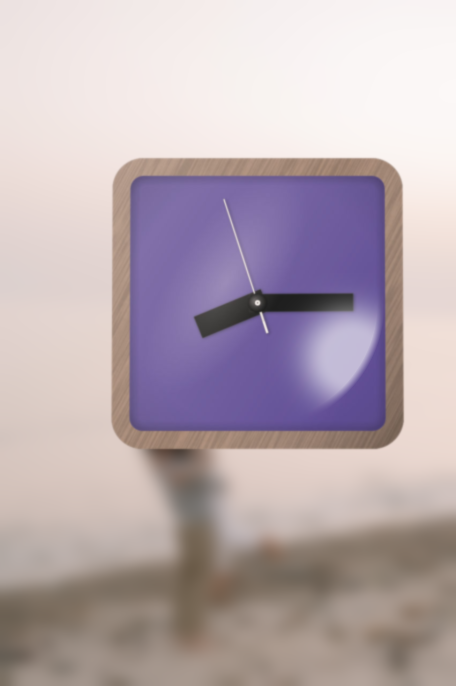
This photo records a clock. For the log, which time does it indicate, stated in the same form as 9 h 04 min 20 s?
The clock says 8 h 14 min 57 s
